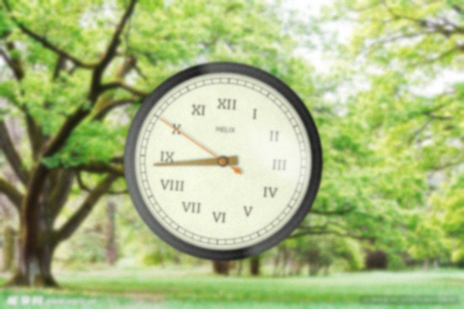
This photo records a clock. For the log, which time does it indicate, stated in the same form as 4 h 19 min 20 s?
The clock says 8 h 43 min 50 s
